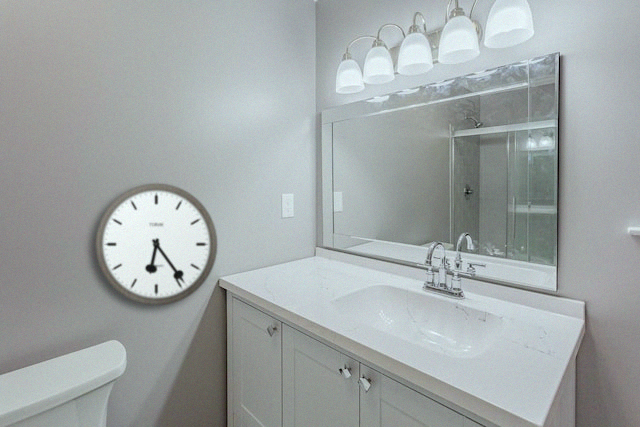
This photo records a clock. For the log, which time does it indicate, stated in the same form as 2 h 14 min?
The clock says 6 h 24 min
